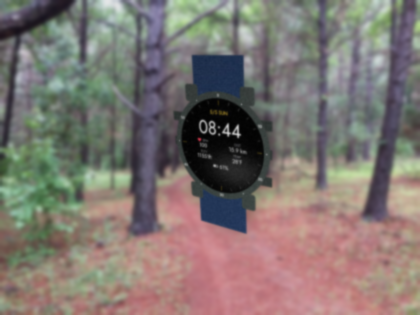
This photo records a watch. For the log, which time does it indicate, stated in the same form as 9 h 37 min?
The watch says 8 h 44 min
